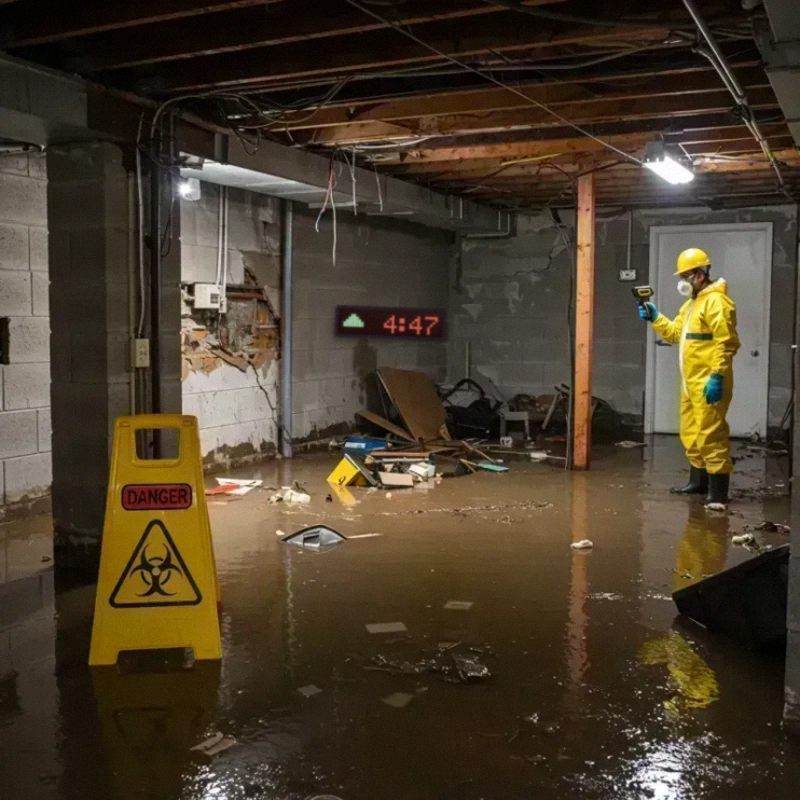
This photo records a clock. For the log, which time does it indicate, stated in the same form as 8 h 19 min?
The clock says 4 h 47 min
